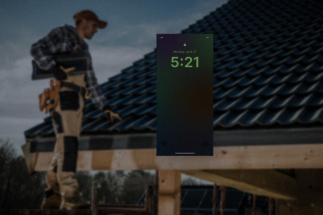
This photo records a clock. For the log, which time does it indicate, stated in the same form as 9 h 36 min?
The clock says 5 h 21 min
